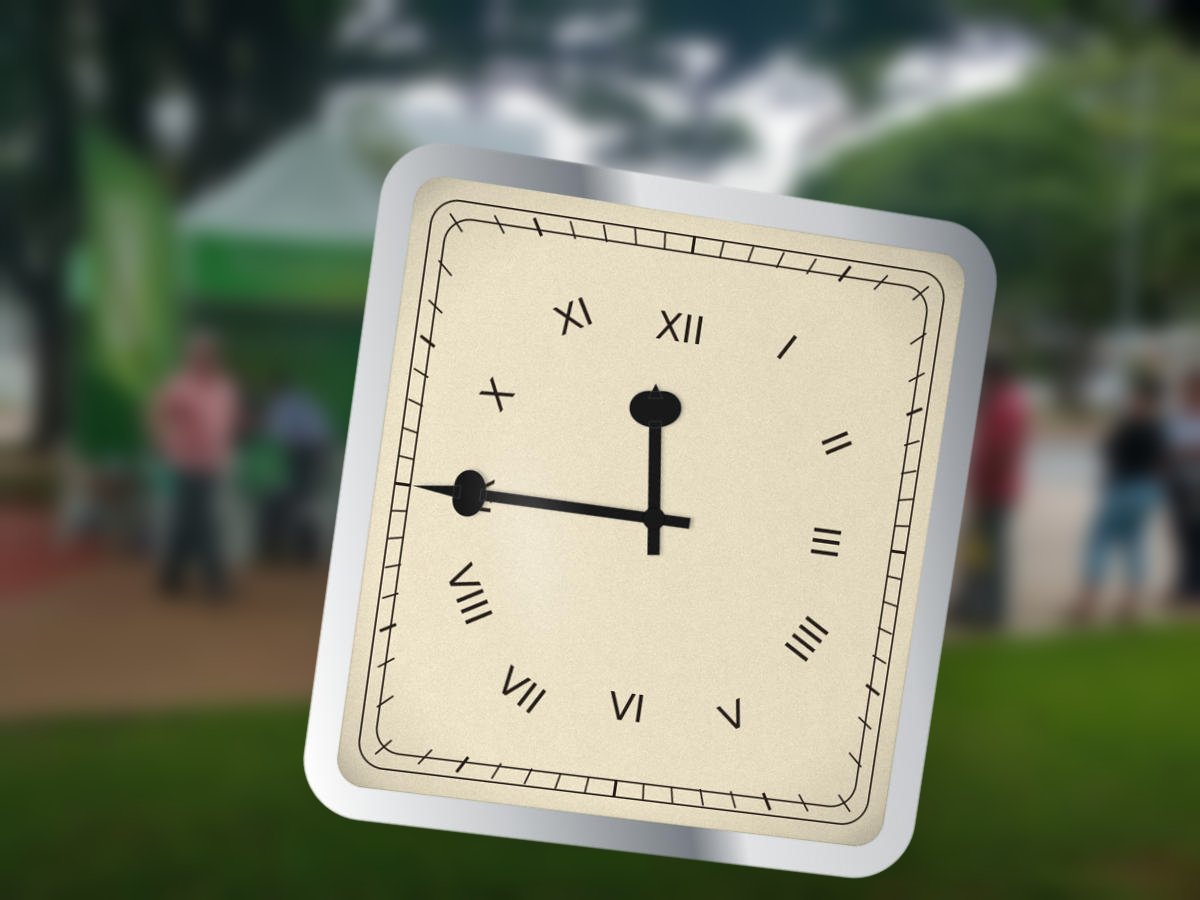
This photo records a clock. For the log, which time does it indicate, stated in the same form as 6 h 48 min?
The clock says 11 h 45 min
